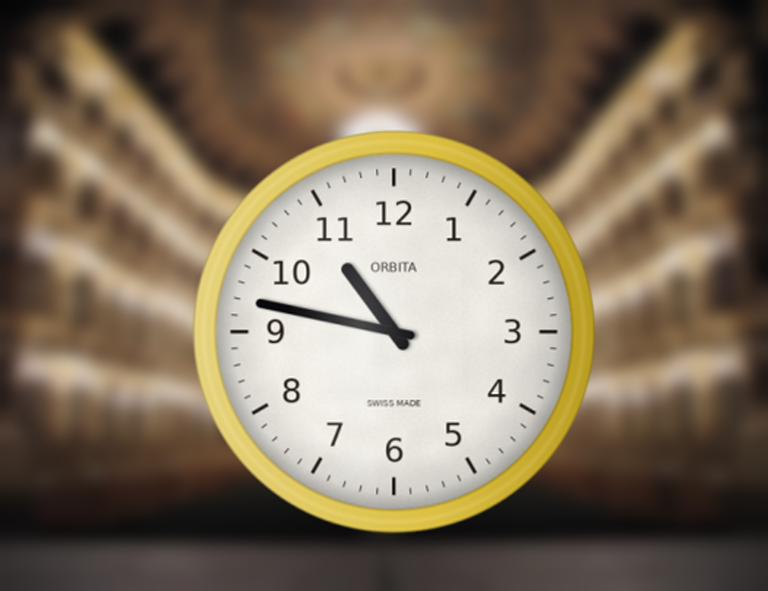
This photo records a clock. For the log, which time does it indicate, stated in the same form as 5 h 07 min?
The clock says 10 h 47 min
